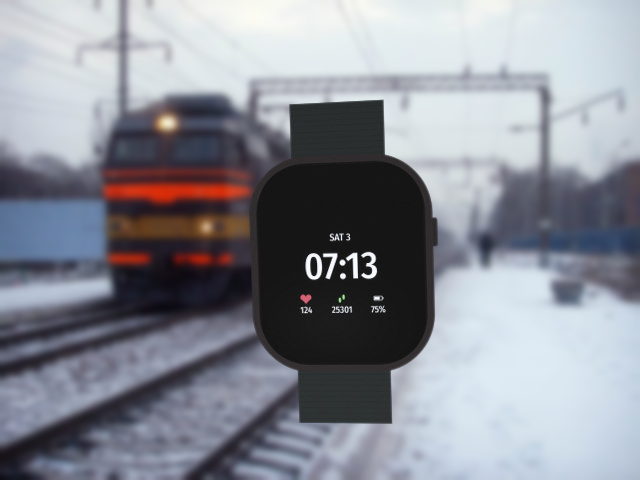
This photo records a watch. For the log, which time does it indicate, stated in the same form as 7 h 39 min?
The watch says 7 h 13 min
